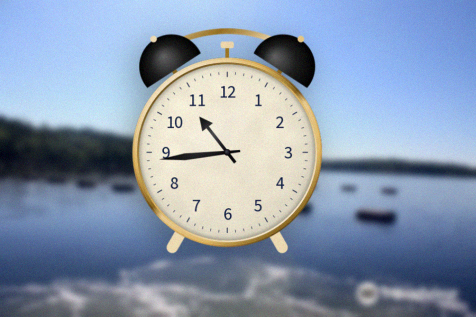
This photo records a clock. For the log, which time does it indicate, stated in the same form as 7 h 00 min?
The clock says 10 h 44 min
